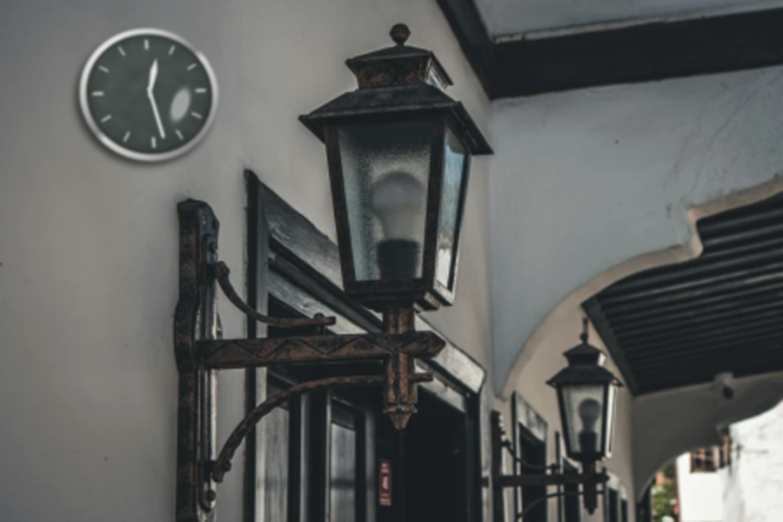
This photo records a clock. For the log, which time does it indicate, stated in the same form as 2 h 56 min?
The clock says 12 h 28 min
